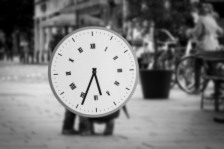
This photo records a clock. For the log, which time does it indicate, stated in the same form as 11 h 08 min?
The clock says 5 h 34 min
